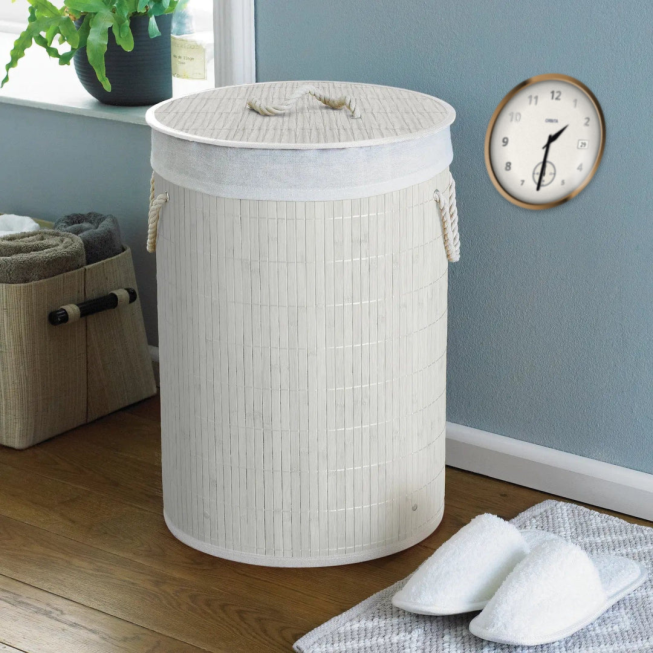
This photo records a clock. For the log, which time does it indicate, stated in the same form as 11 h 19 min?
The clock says 1 h 31 min
